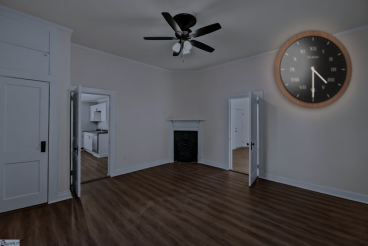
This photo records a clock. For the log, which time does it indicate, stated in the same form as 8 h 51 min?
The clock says 4 h 30 min
